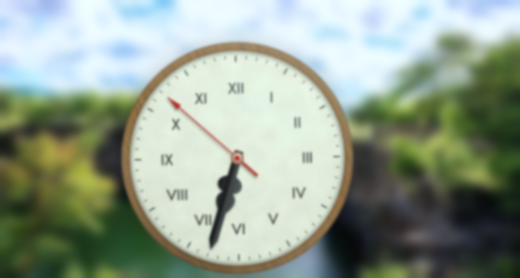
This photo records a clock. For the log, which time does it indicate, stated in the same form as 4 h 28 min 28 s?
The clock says 6 h 32 min 52 s
